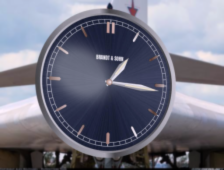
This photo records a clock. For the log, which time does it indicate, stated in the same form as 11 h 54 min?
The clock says 1 h 16 min
